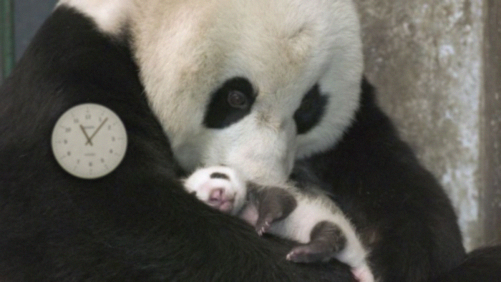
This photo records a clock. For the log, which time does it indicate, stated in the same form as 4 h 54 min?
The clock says 11 h 07 min
